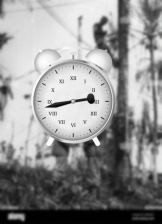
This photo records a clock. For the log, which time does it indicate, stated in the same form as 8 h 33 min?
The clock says 2 h 43 min
